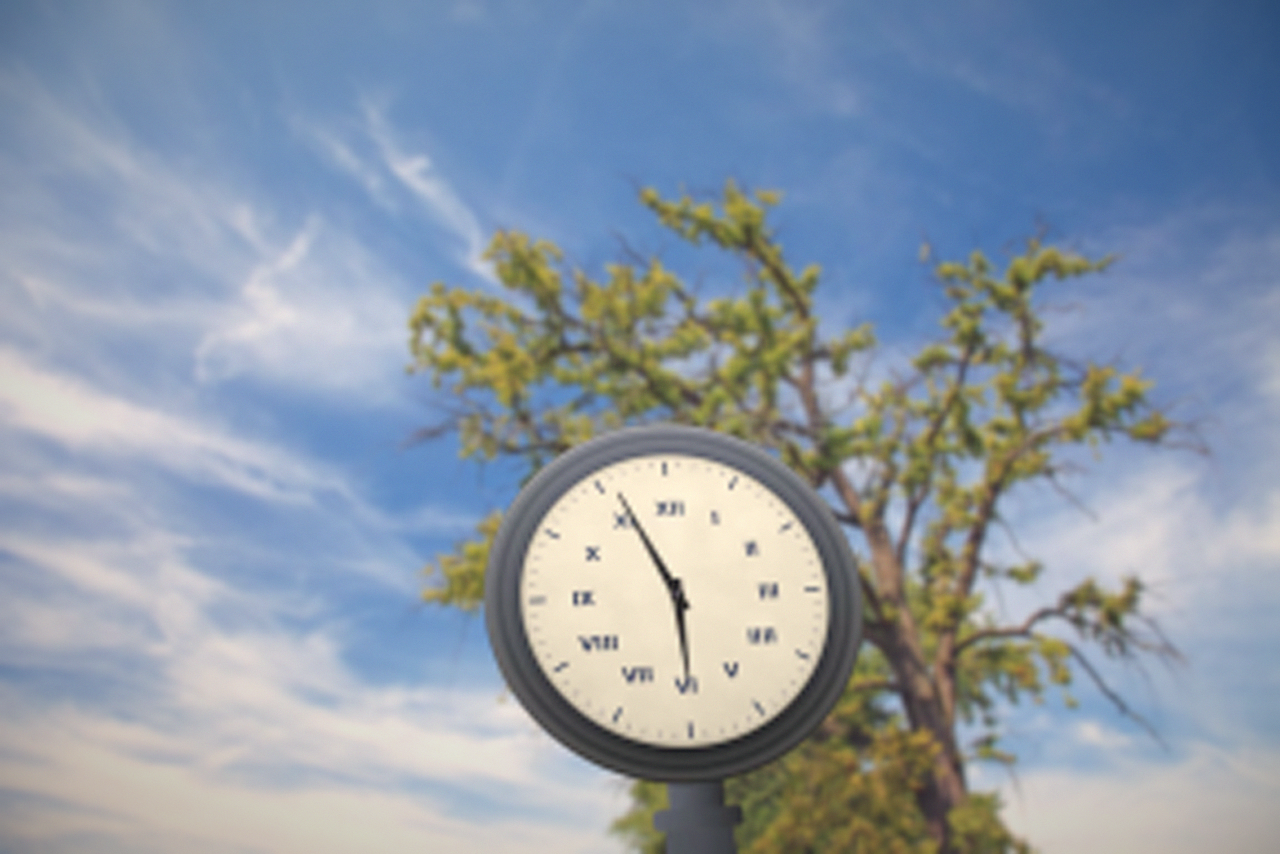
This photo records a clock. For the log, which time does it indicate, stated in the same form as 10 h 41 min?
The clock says 5 h 56 min
